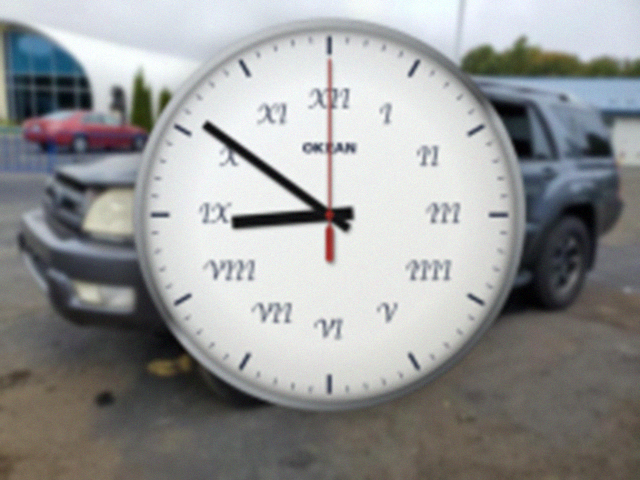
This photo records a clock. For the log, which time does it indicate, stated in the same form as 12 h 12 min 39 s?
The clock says 8 h 51 min 00 s
